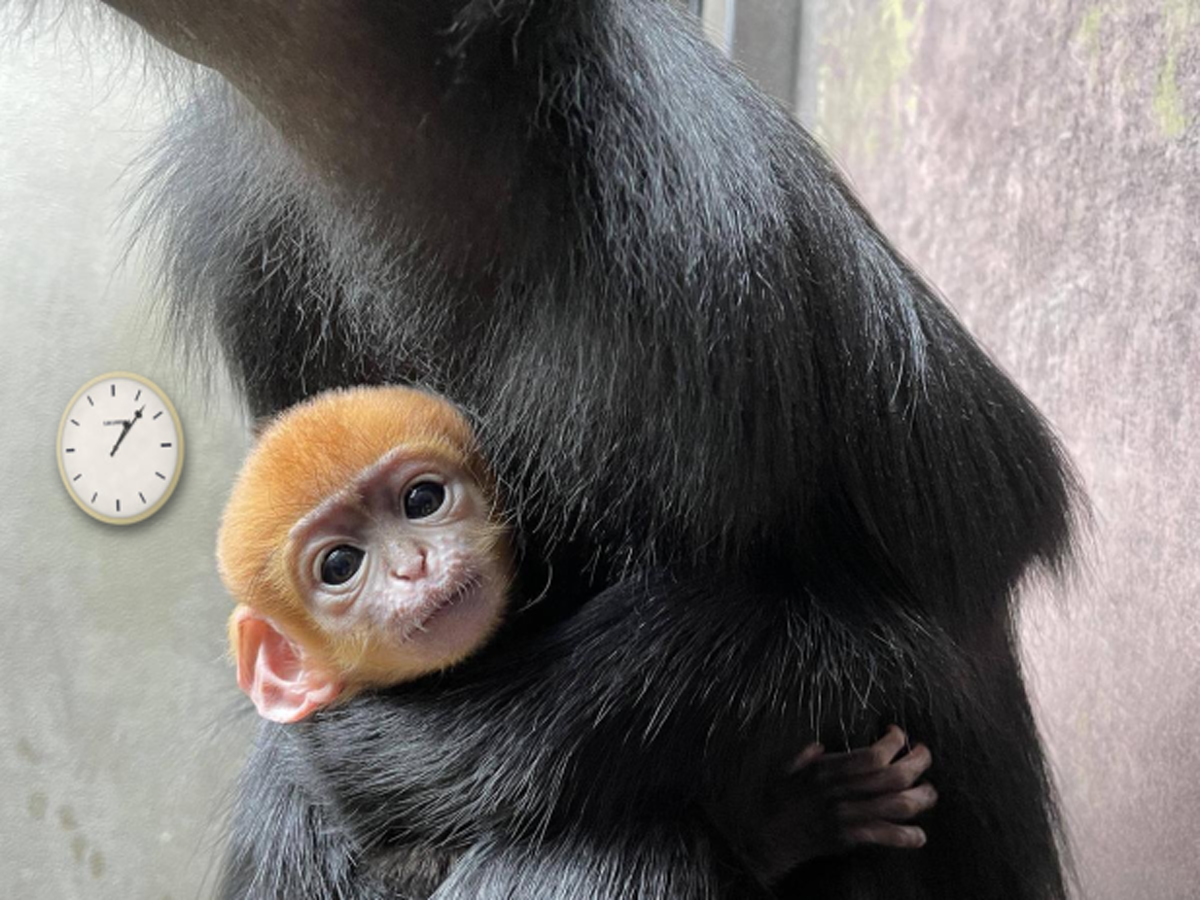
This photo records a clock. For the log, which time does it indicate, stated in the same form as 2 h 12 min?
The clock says 1 h 07 min
